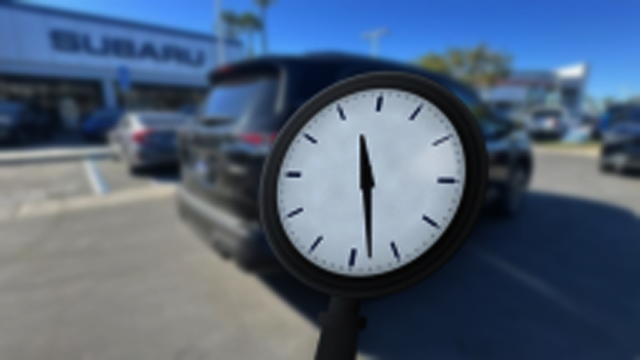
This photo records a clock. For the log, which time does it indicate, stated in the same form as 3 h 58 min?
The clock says 11 h 28 min
